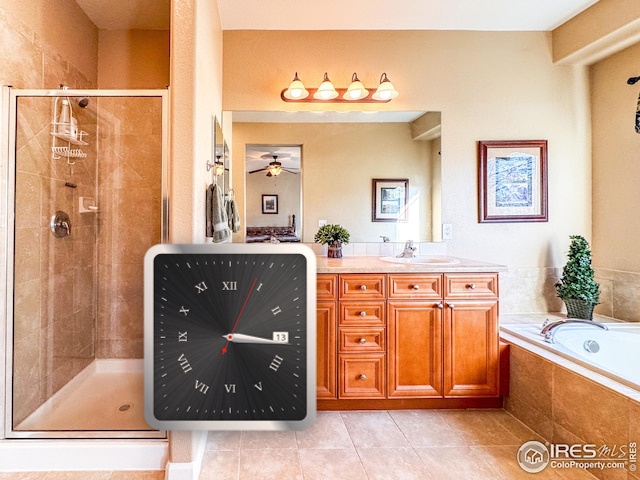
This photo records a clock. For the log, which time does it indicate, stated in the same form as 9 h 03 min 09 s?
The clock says 3 h 16 min 04 s
